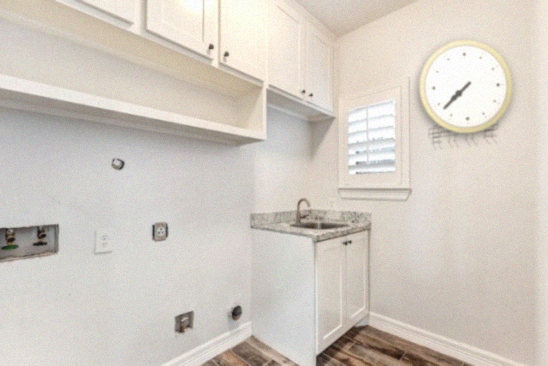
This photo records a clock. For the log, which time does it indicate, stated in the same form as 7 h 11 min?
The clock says 7 h 38 min
